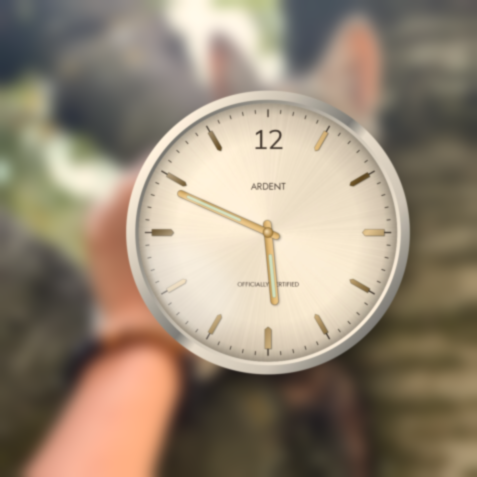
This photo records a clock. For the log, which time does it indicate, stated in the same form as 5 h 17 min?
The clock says 5 h 49 min
